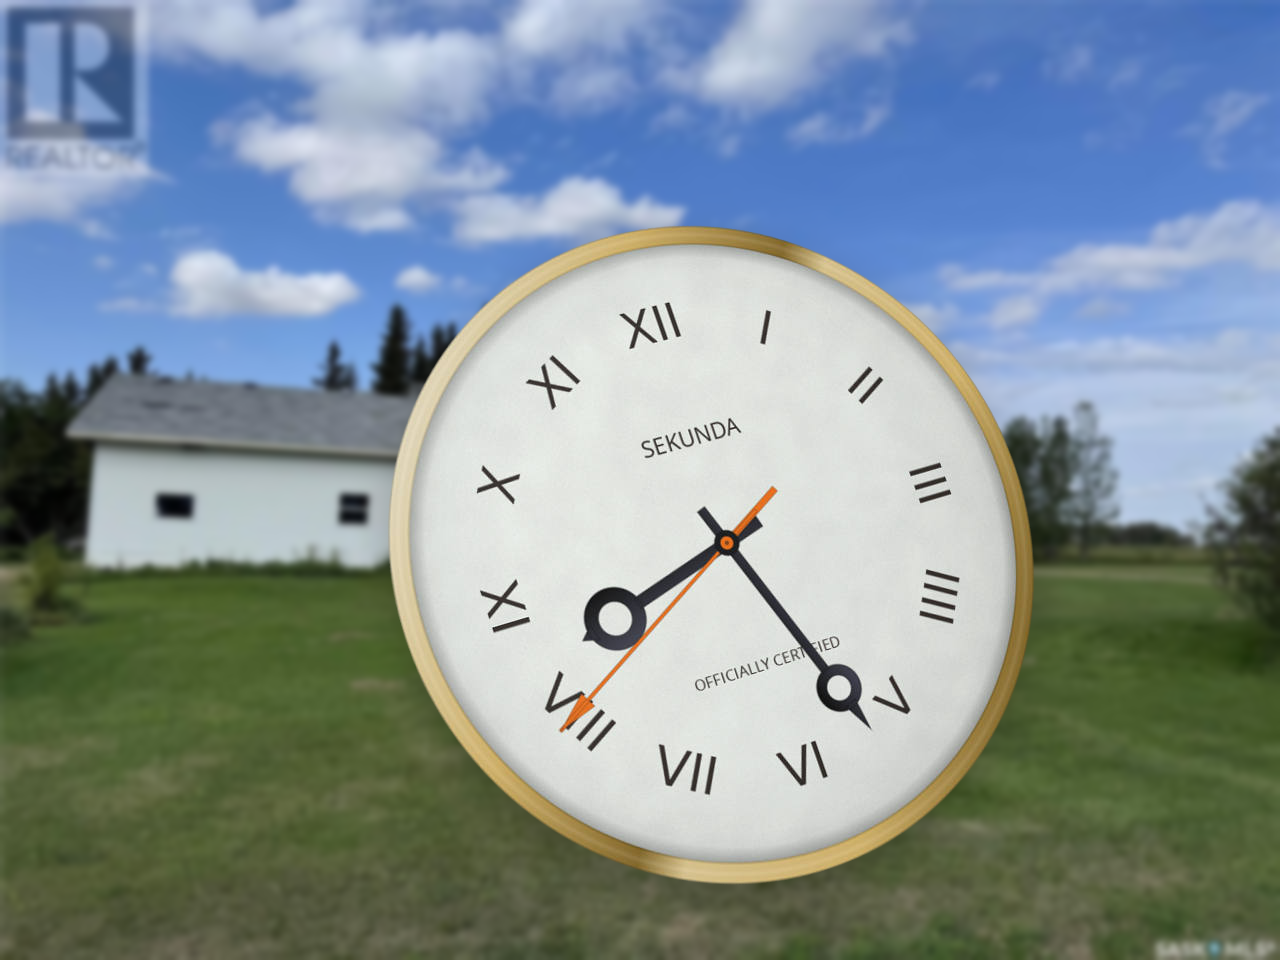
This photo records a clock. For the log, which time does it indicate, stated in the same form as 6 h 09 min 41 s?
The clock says 8 h 26 min 40 s
